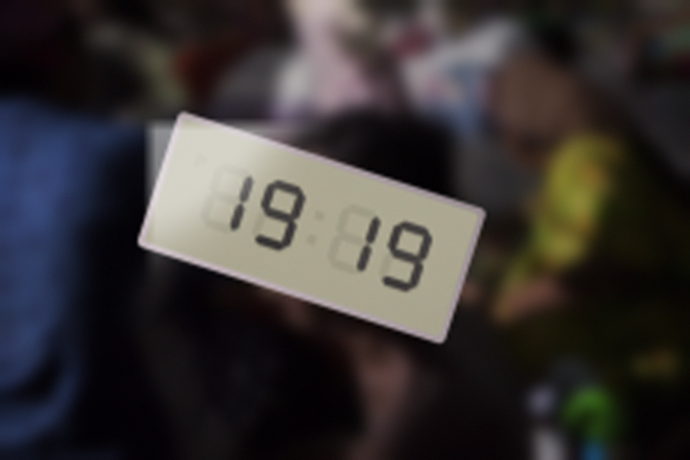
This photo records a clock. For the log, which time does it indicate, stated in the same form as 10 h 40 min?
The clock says 19 h 19 min
